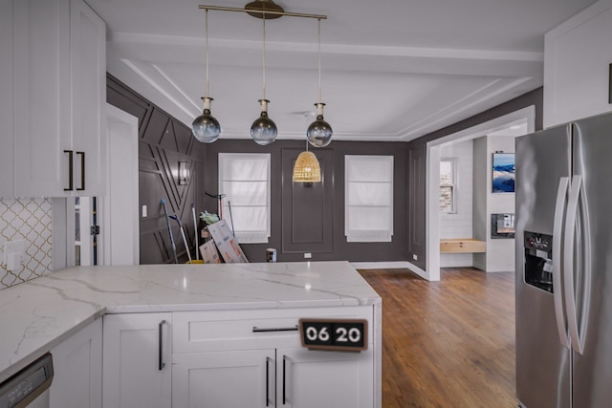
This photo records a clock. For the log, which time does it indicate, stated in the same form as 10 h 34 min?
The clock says 6 h 20 min
